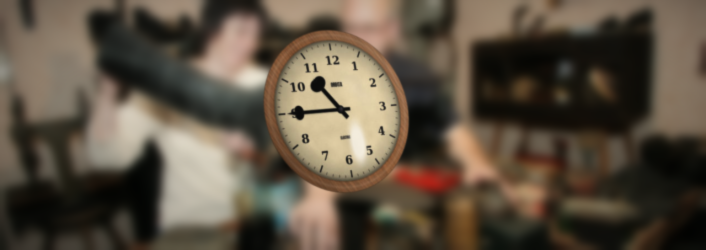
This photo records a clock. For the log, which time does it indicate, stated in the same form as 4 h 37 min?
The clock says 10 h 45 min
